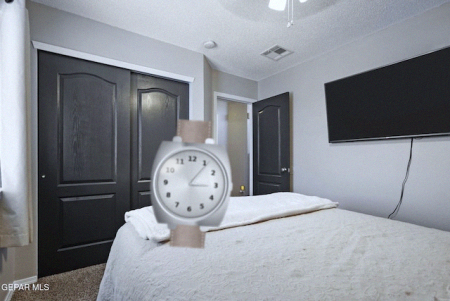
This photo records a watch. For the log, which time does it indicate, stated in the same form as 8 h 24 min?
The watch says 3 h 06 min
